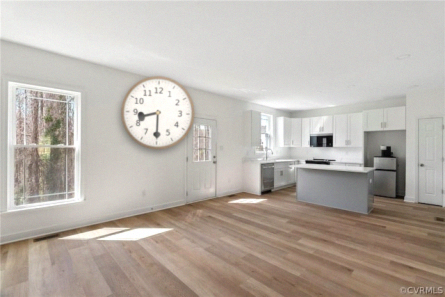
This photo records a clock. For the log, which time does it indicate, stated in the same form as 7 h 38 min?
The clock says 8 h 30 min
